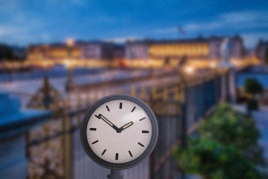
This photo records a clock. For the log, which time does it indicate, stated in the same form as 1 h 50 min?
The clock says 1 h 51 min
